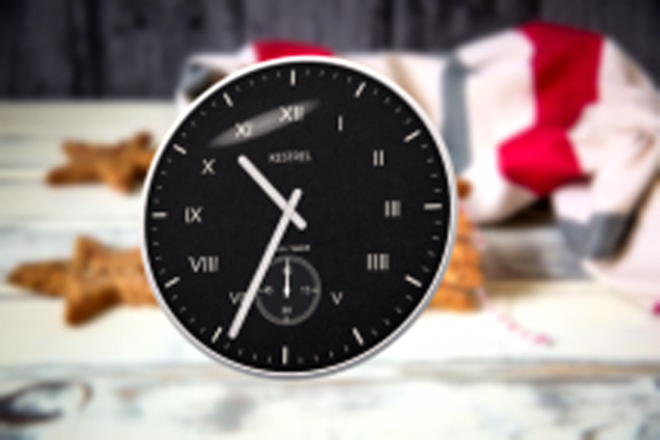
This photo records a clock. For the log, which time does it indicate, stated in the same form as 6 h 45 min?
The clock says 10 h 34 min
